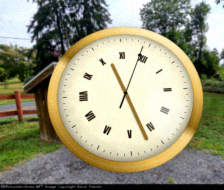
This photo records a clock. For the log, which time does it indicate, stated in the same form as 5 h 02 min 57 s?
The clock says 10 h 21 min 59 s
